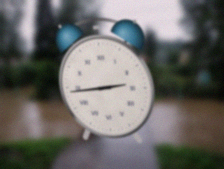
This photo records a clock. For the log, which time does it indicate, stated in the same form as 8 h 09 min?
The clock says 2 h 44 min
